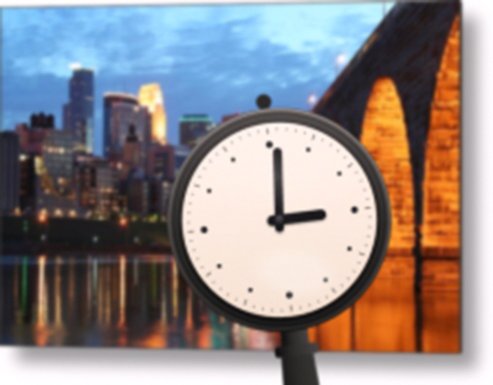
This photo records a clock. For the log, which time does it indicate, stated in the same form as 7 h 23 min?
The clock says 3 h 01 min
